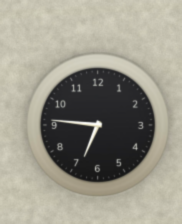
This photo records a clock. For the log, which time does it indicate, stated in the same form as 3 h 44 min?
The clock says 6 h 46 min
